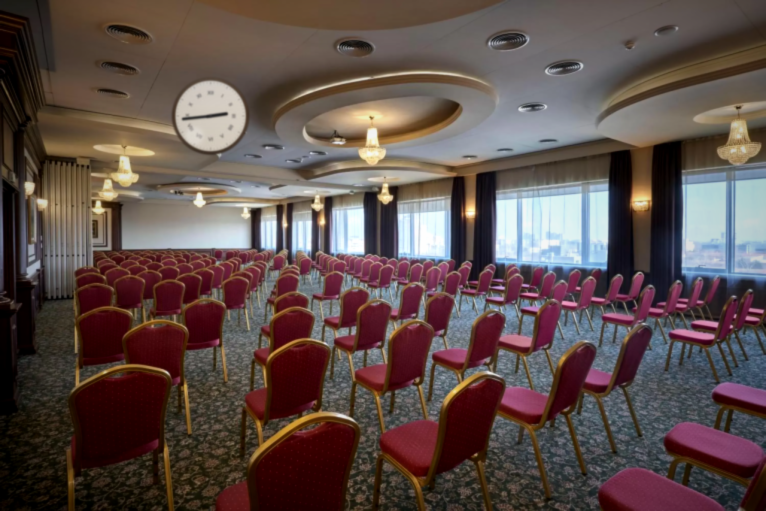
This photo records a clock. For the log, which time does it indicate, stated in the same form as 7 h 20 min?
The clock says 2 h 44 min
